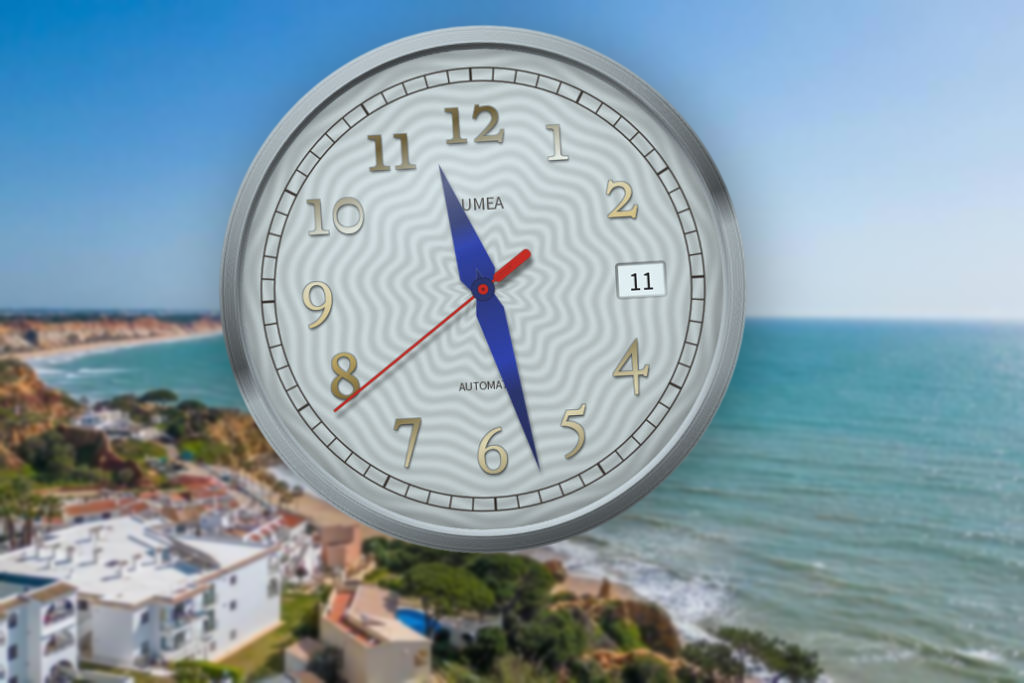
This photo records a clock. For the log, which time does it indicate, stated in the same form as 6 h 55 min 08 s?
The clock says 11 h 27 min 39 s
